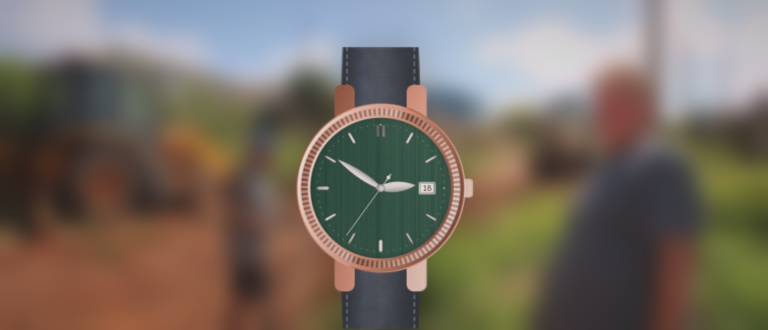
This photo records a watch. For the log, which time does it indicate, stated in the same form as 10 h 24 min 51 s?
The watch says 2 h 50 min 36 s
